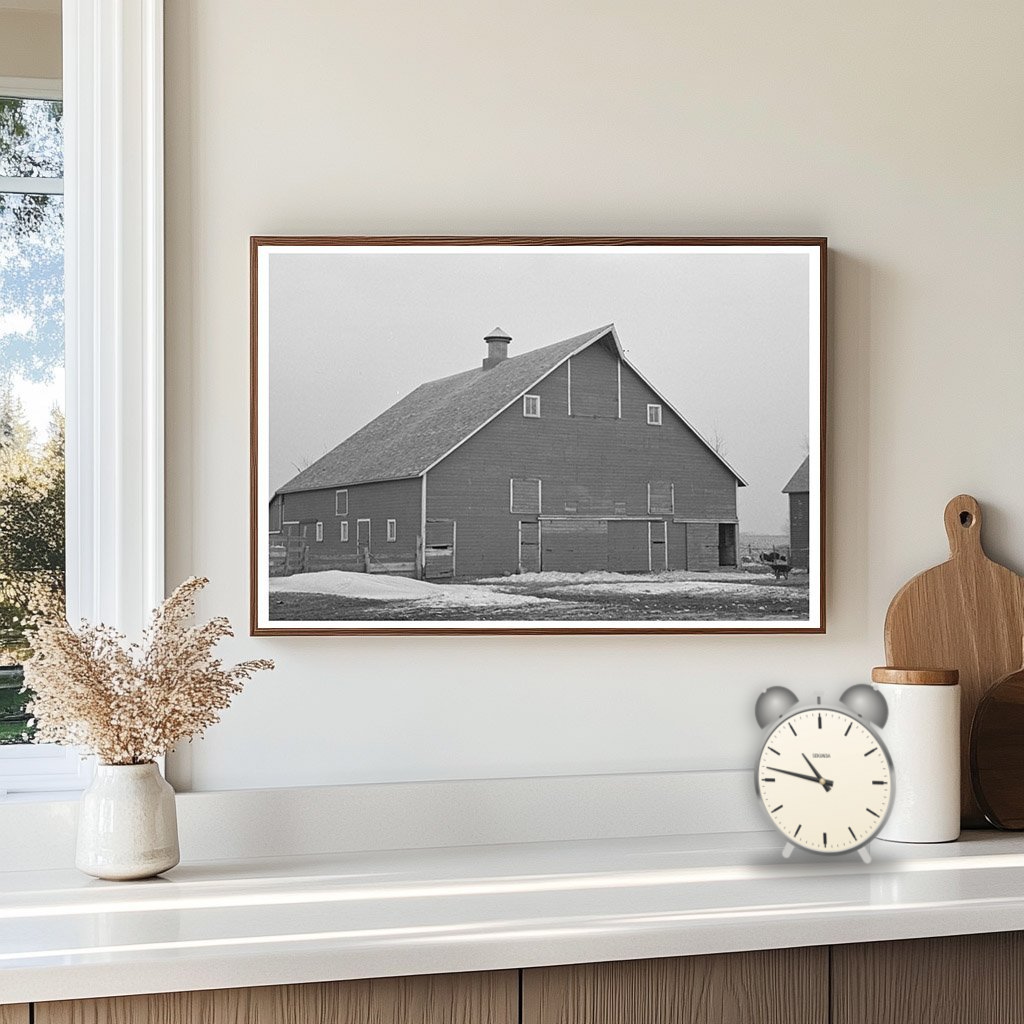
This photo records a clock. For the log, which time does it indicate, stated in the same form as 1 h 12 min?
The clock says 10 h 47 min
